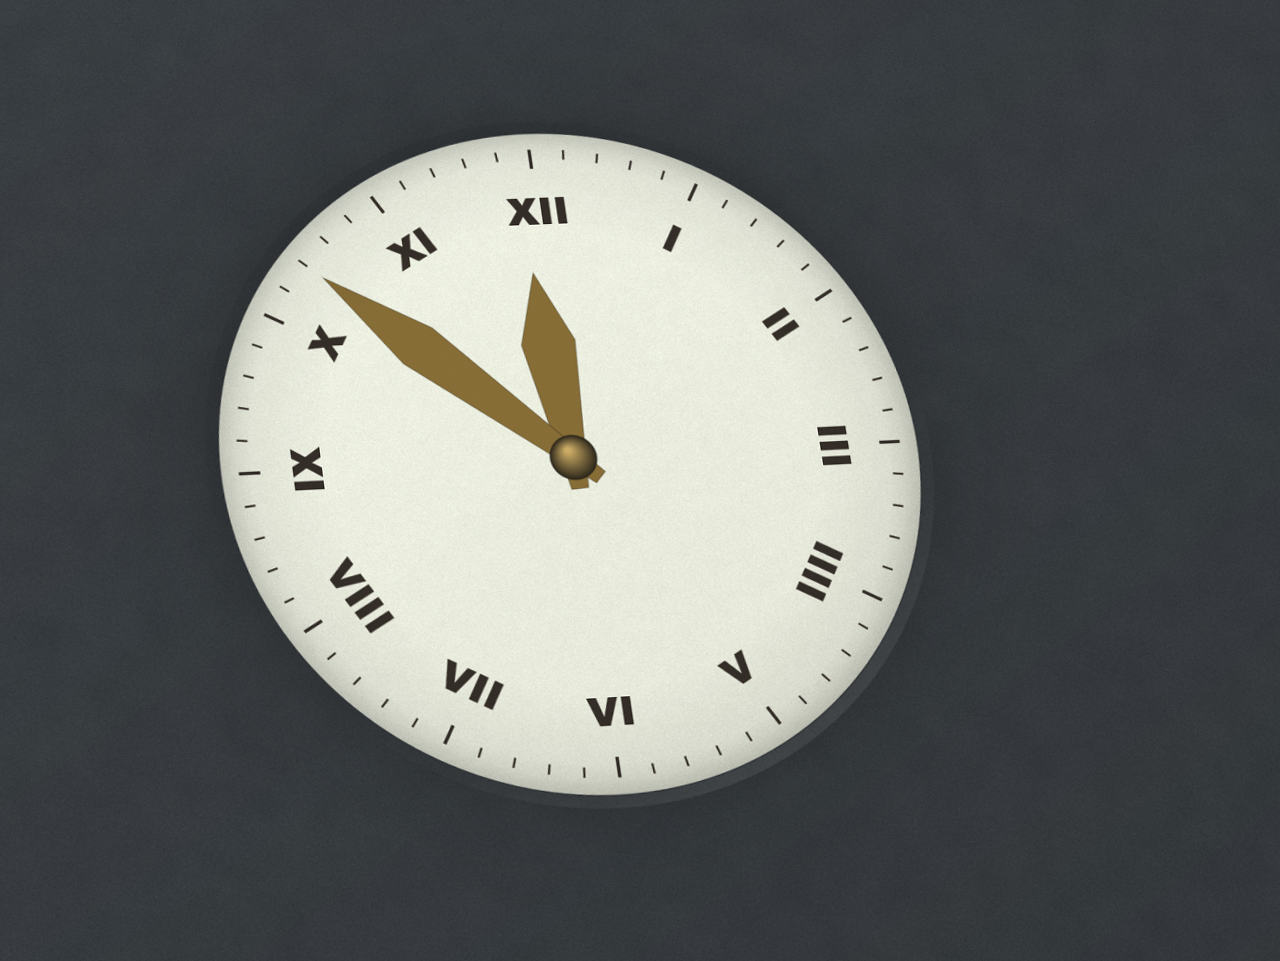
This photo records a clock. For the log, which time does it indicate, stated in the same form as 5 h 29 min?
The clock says 11 h 52 min
